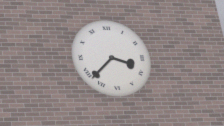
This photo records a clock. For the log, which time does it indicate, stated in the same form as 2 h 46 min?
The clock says 3 h 38 min
